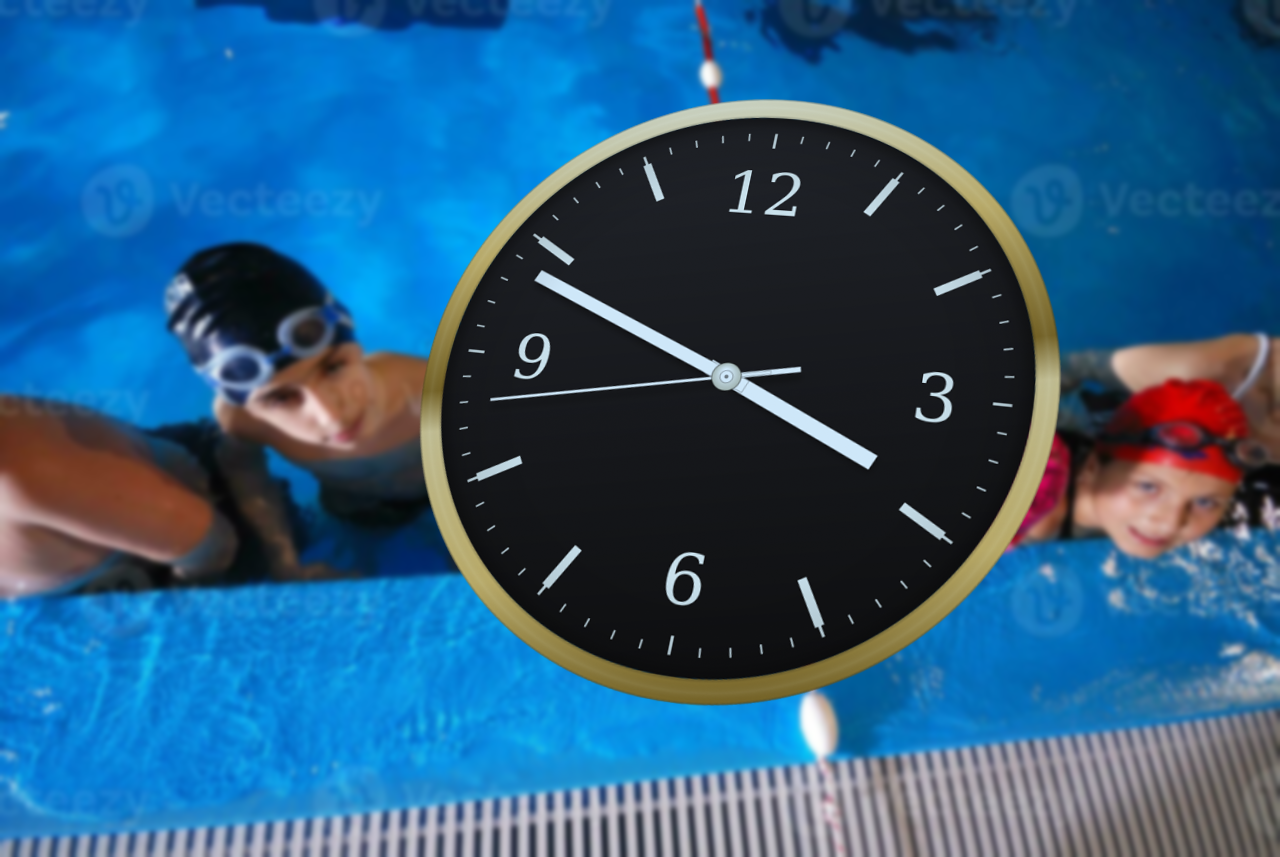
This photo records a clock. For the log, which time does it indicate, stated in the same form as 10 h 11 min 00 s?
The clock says 3 h 48 min 43 s
